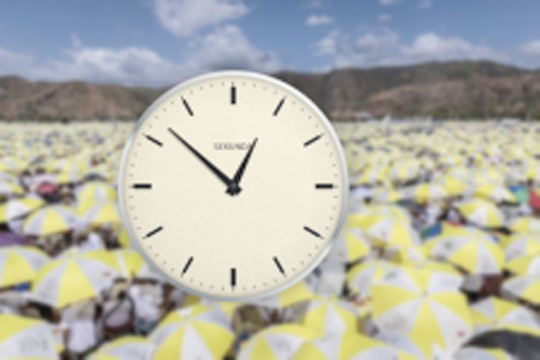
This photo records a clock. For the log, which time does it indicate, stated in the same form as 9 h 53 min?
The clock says 12 h 52 min
